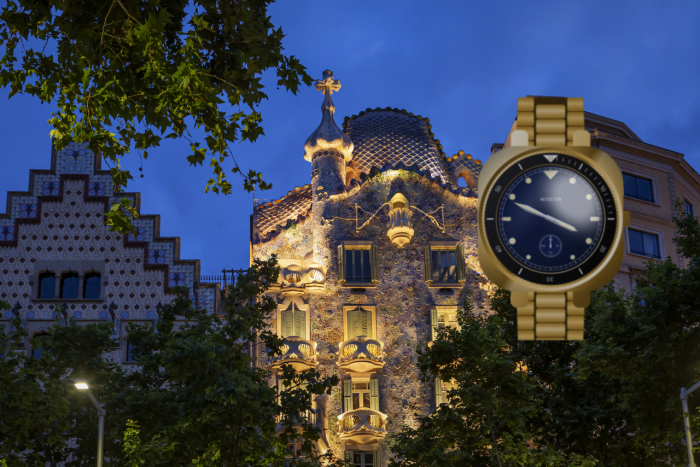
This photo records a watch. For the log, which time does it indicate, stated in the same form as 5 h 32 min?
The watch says 3 h 49 min
